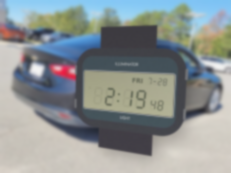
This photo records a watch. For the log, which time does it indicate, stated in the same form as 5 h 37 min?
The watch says 2 h 19 min
